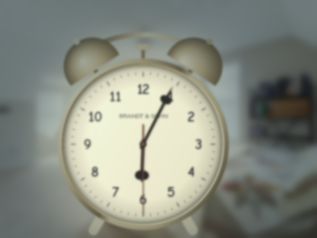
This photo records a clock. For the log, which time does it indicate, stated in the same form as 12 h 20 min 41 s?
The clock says 6 h 04 min 30 s
